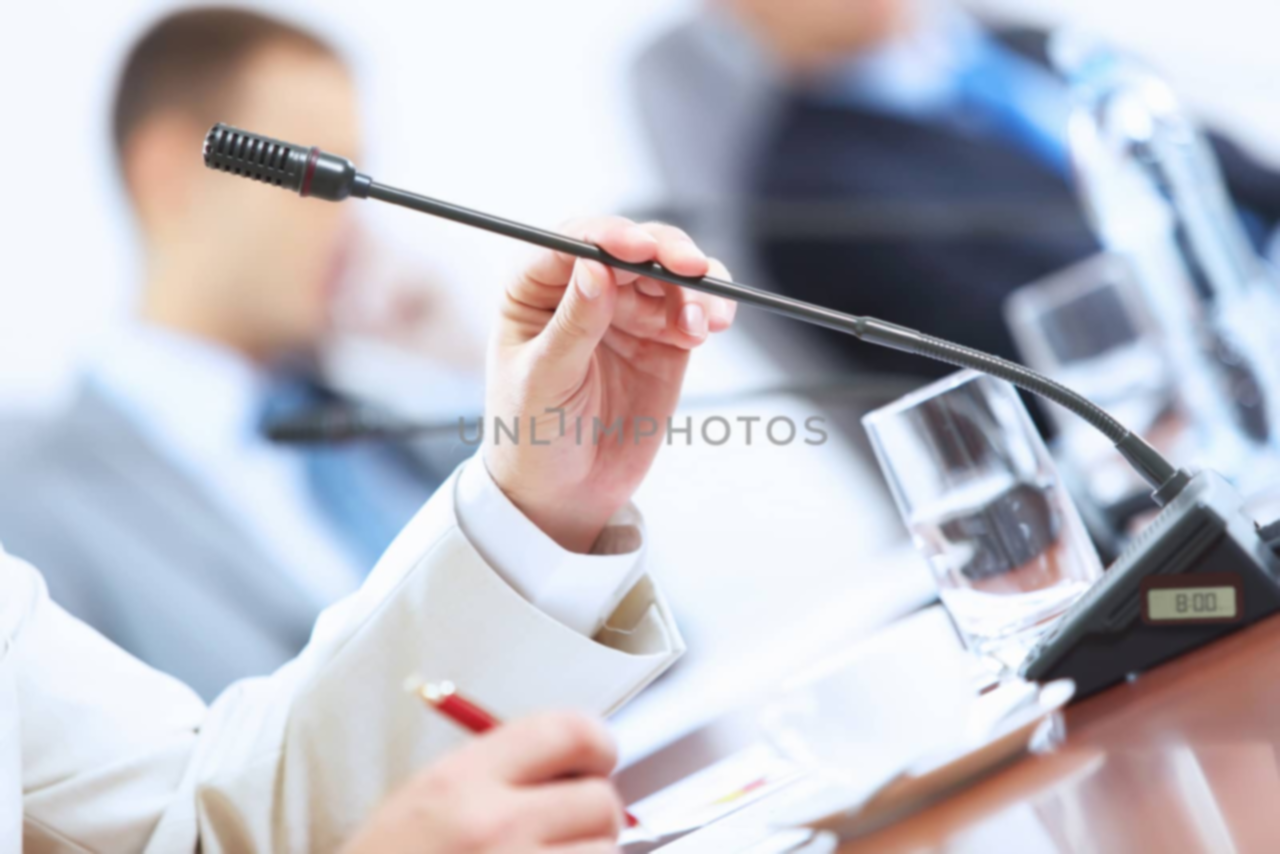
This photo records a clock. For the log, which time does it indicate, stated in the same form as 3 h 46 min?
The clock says 8 h 00 min
